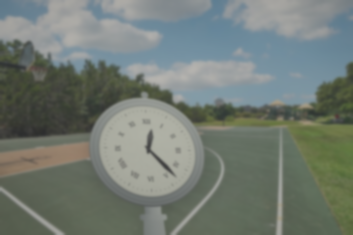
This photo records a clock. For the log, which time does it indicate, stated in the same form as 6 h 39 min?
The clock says 12 h 23 min
